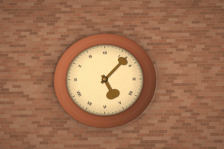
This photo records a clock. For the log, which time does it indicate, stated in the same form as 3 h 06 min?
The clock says 5 h 07 min
